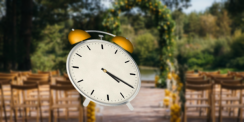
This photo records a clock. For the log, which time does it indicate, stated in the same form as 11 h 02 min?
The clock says 4 h 20 min
